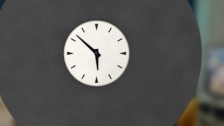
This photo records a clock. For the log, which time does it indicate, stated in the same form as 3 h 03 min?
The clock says 5 h 52 min
